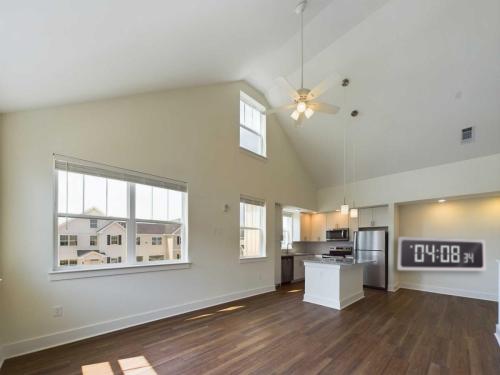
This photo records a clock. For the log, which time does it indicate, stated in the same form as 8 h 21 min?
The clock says 4 h 08 min
